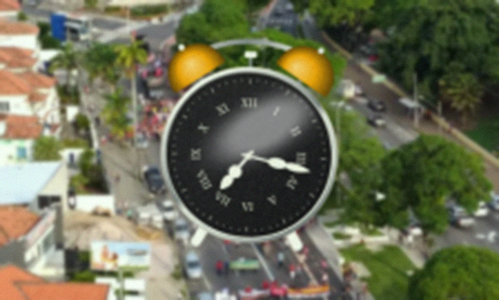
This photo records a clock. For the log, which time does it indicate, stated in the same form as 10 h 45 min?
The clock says 7 h 17 min
